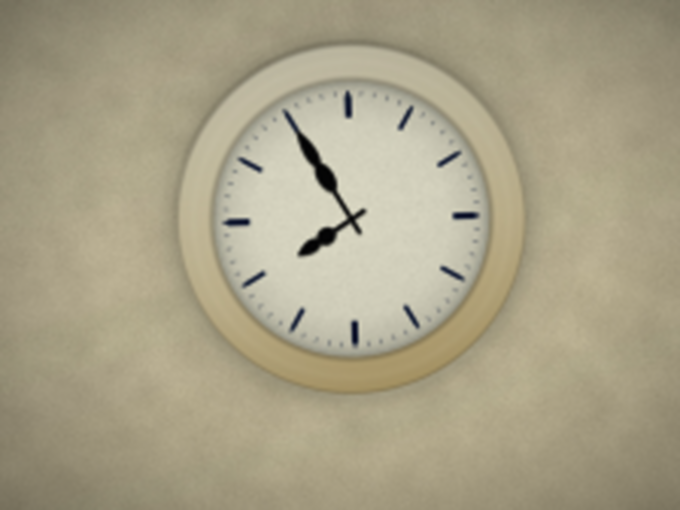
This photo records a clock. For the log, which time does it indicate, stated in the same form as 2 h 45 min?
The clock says 7 h 55 min
